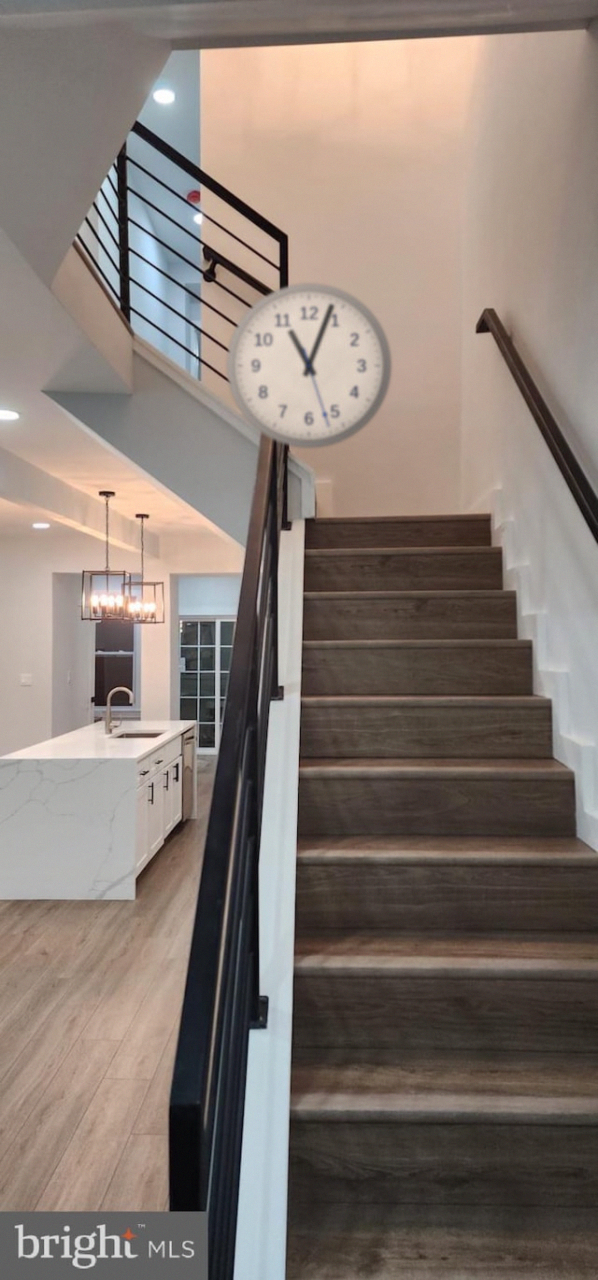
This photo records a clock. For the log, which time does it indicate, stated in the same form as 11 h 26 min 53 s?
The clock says 11 h 03 min 27 s
